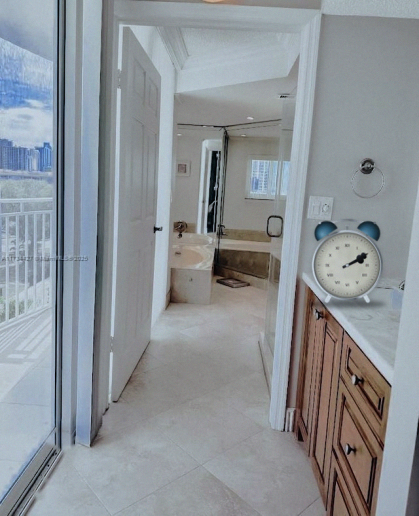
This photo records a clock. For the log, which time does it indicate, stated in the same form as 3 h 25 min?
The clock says 2 h 10 min
